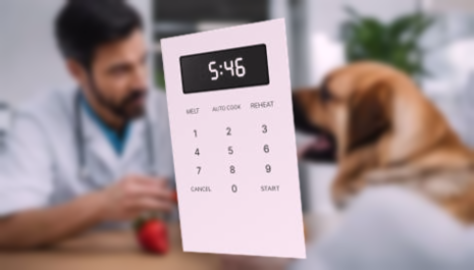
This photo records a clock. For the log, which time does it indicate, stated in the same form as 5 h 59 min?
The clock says 5 h 46 min
